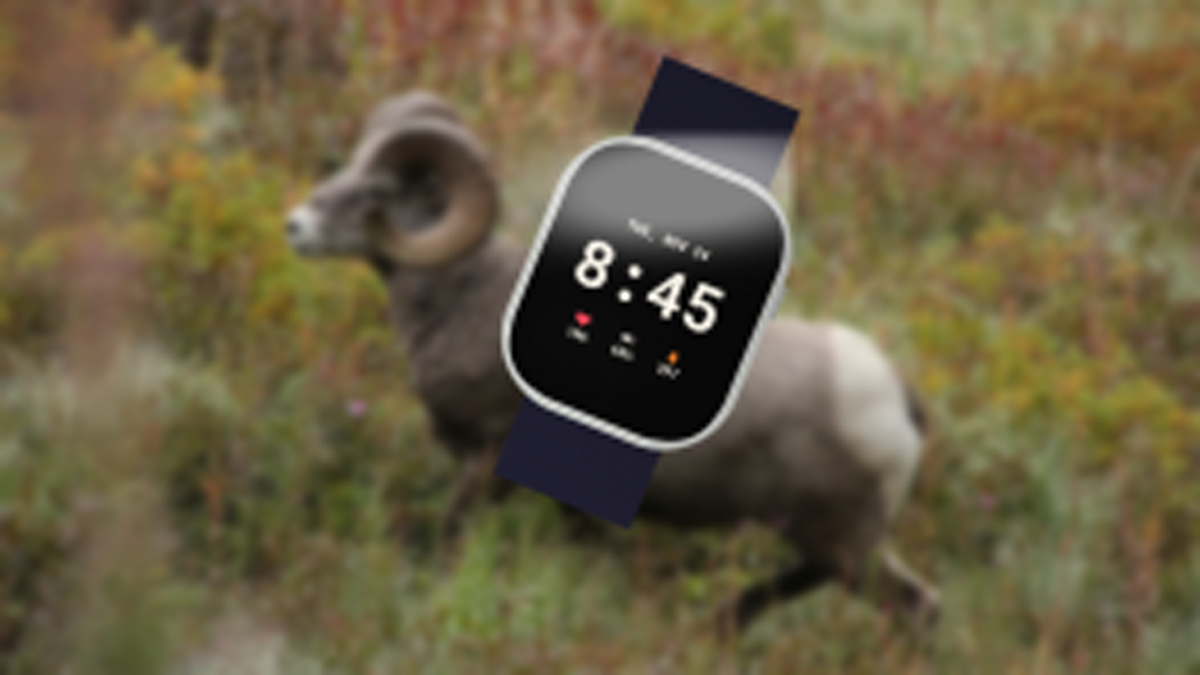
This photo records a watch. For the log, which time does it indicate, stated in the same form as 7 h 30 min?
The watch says 8 h 45 min
